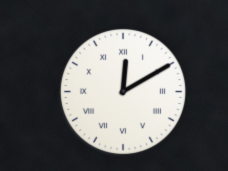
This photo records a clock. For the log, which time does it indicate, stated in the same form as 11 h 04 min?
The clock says 12 h 10 min
